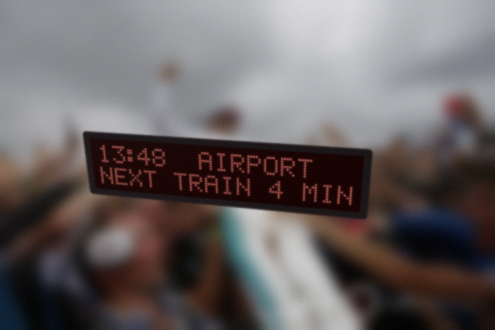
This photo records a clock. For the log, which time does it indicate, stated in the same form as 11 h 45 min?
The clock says 13 h 48 min
